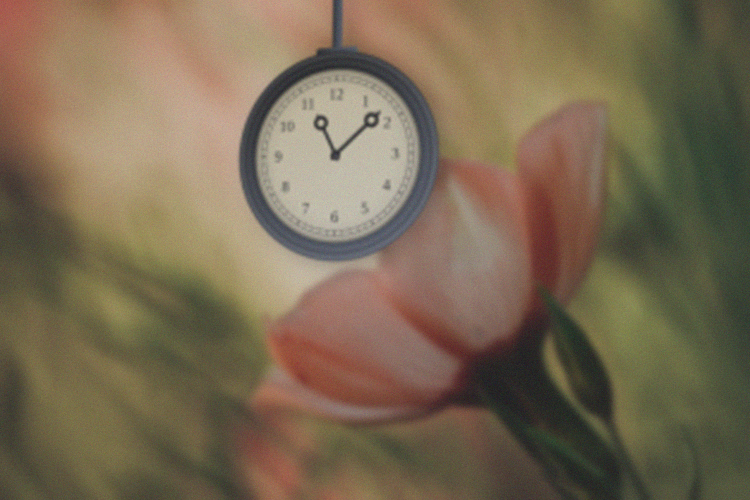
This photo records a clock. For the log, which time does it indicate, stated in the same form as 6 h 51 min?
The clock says 11 h 08 min
